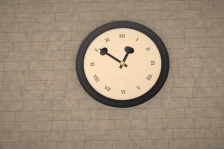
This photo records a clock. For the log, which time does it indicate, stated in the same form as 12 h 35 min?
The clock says 12 h 51 min
